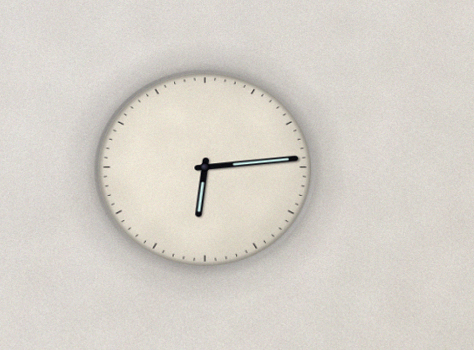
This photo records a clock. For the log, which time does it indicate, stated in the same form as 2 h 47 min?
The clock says 6 h 14 min
